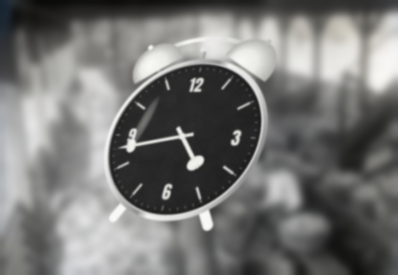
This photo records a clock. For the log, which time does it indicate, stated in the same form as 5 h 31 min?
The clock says 4 h 43 min
